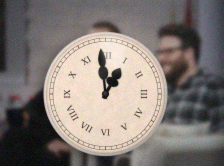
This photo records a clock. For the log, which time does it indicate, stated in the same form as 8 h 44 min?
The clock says 12 h 59 min
